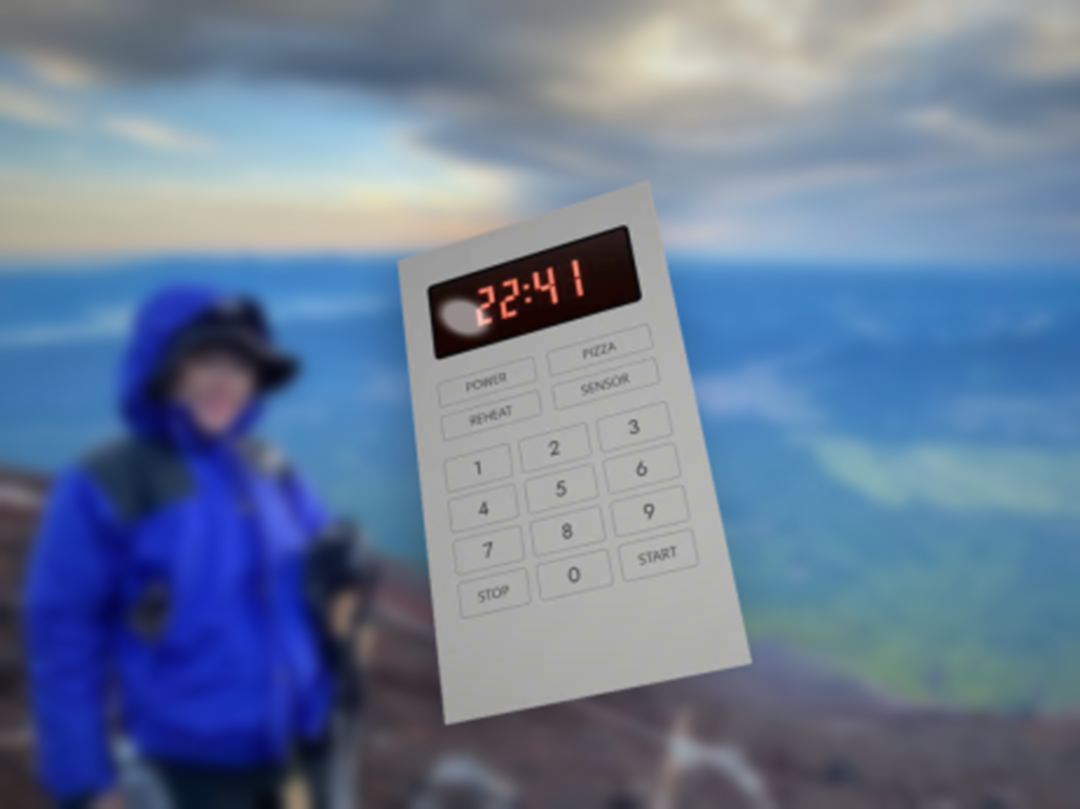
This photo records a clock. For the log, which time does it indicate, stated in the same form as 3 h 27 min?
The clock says 22 h 41 min
